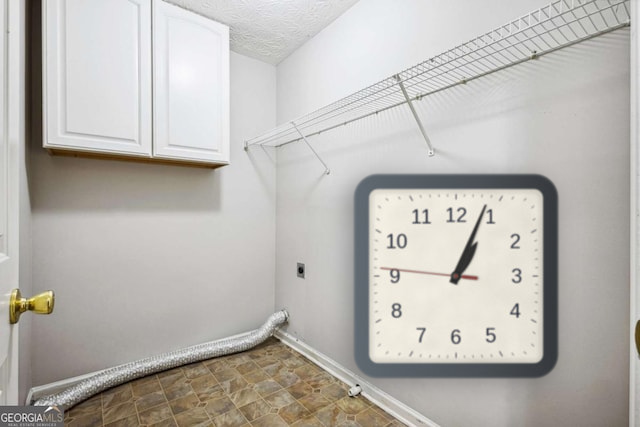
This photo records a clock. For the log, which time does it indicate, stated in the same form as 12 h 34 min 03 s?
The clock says 1 h 03 min 46 s
